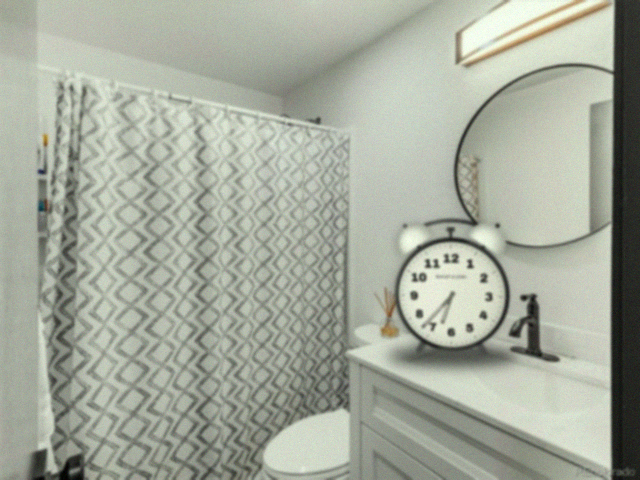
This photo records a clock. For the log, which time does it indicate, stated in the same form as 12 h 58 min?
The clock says 6 h 37 min
